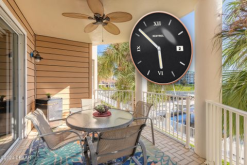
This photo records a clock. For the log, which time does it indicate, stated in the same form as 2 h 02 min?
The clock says 5 h 52 min
